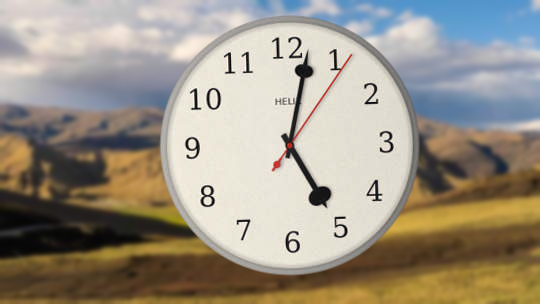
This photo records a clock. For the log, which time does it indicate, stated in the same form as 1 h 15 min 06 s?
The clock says 5 h 02 min 06 s
